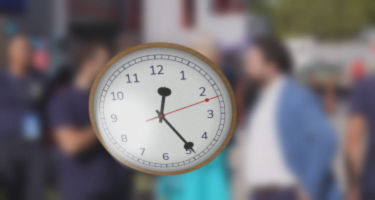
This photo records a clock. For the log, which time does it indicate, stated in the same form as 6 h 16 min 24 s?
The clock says 12 h 24 min 12 s
